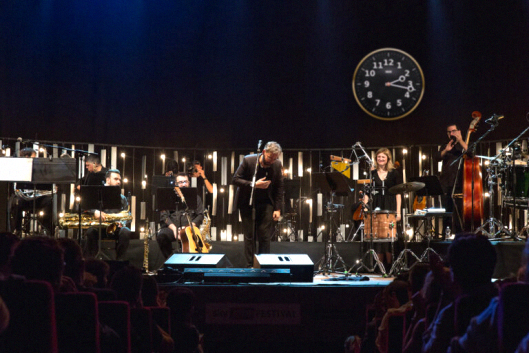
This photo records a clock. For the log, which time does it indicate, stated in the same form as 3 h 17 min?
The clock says 2 h 17 min
